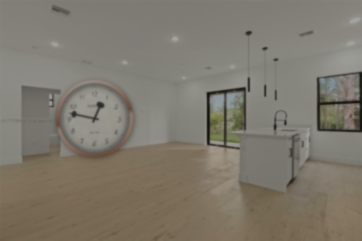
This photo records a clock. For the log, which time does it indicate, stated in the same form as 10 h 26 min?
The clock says 12 h 47 min
